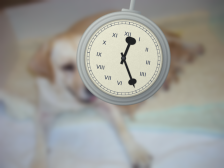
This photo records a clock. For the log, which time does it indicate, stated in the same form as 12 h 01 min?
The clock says 12 h 25 min
